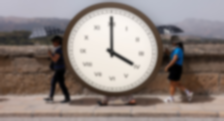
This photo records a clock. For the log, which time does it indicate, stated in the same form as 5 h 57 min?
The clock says 4 h 00 min
